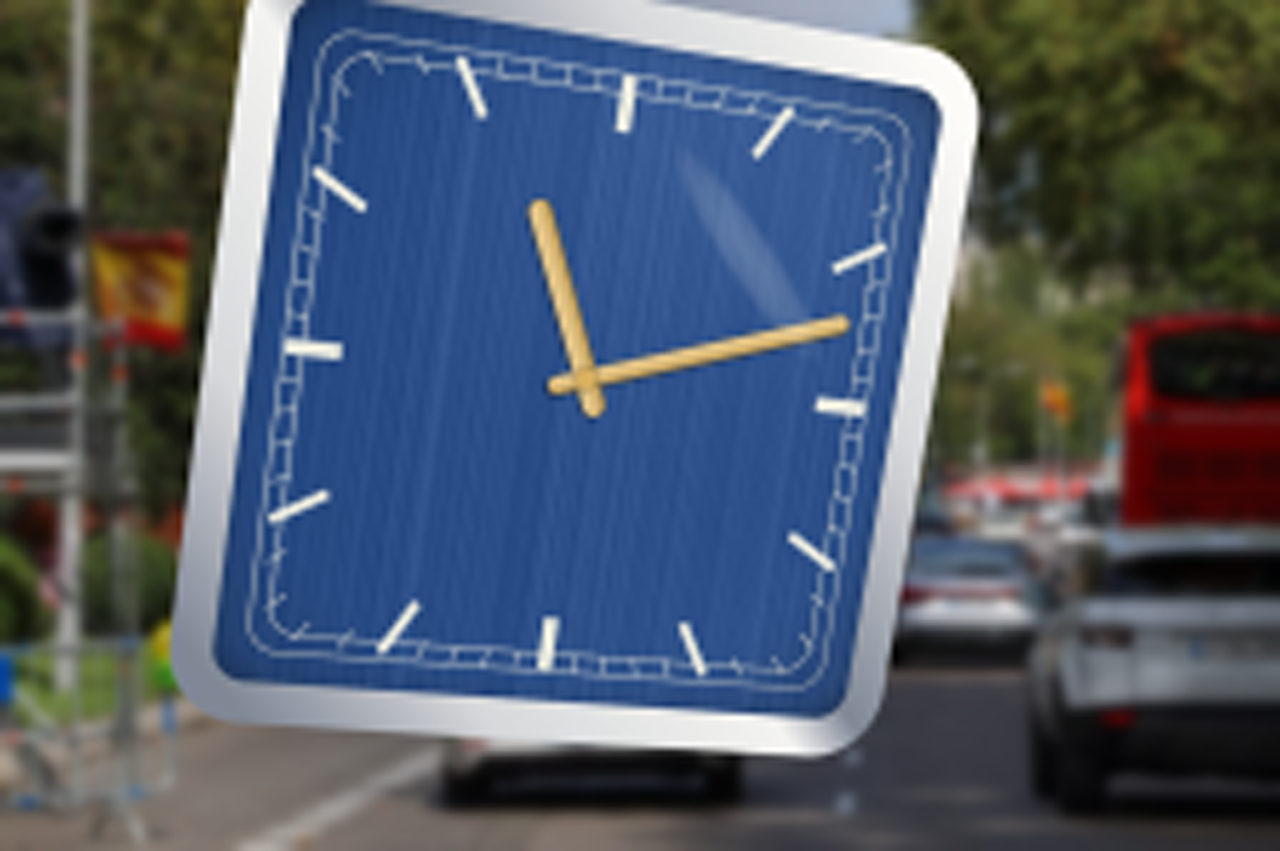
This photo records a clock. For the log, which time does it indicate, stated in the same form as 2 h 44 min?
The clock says 11 h 12 min
